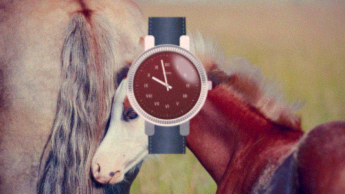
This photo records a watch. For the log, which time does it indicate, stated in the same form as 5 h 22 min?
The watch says 9 h 58 min
